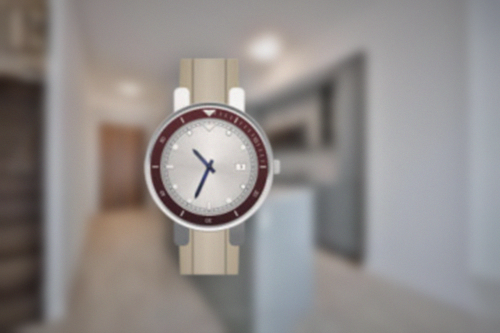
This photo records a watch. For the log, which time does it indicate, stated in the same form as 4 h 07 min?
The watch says 10 h 34 min
